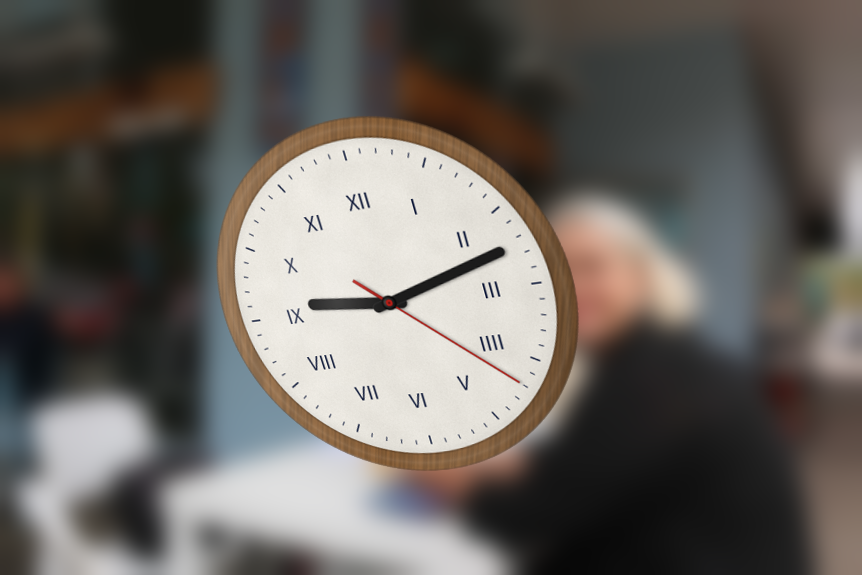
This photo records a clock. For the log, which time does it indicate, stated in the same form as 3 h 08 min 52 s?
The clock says 9 h 12 min 22 s
